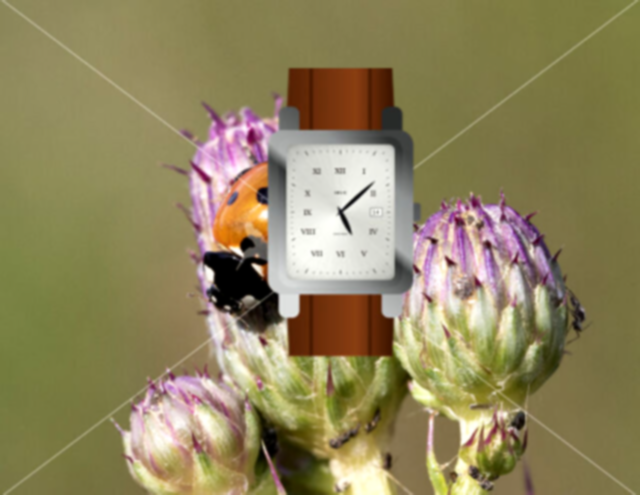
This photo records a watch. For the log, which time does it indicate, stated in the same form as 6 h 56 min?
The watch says 5 h 08 min
